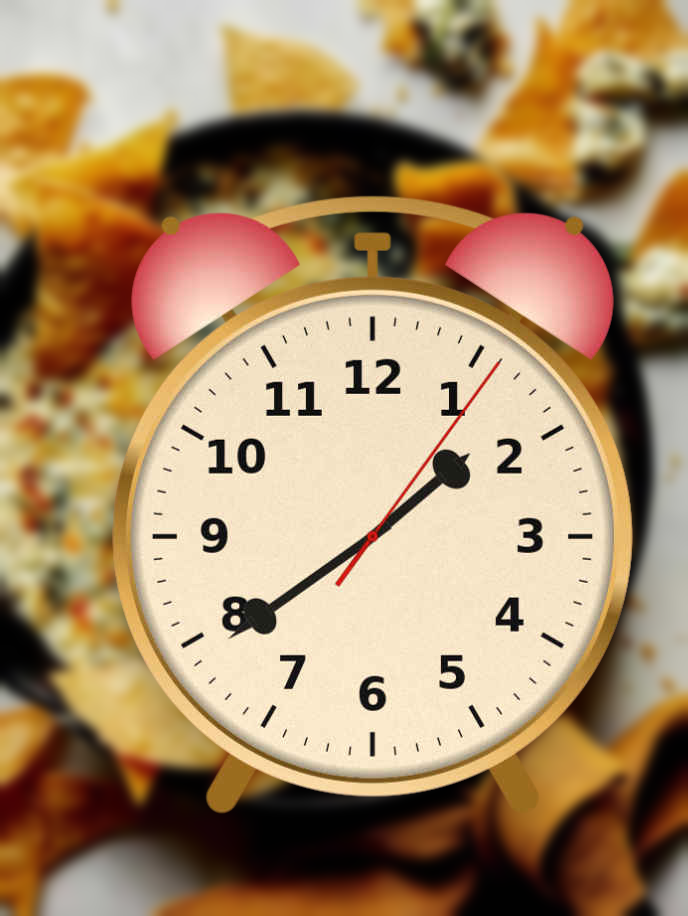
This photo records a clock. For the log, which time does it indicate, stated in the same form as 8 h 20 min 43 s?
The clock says 1 h 39 min 06 s
